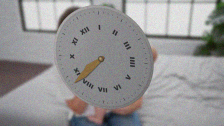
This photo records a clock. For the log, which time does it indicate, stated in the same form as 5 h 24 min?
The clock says 8 h 43 min
